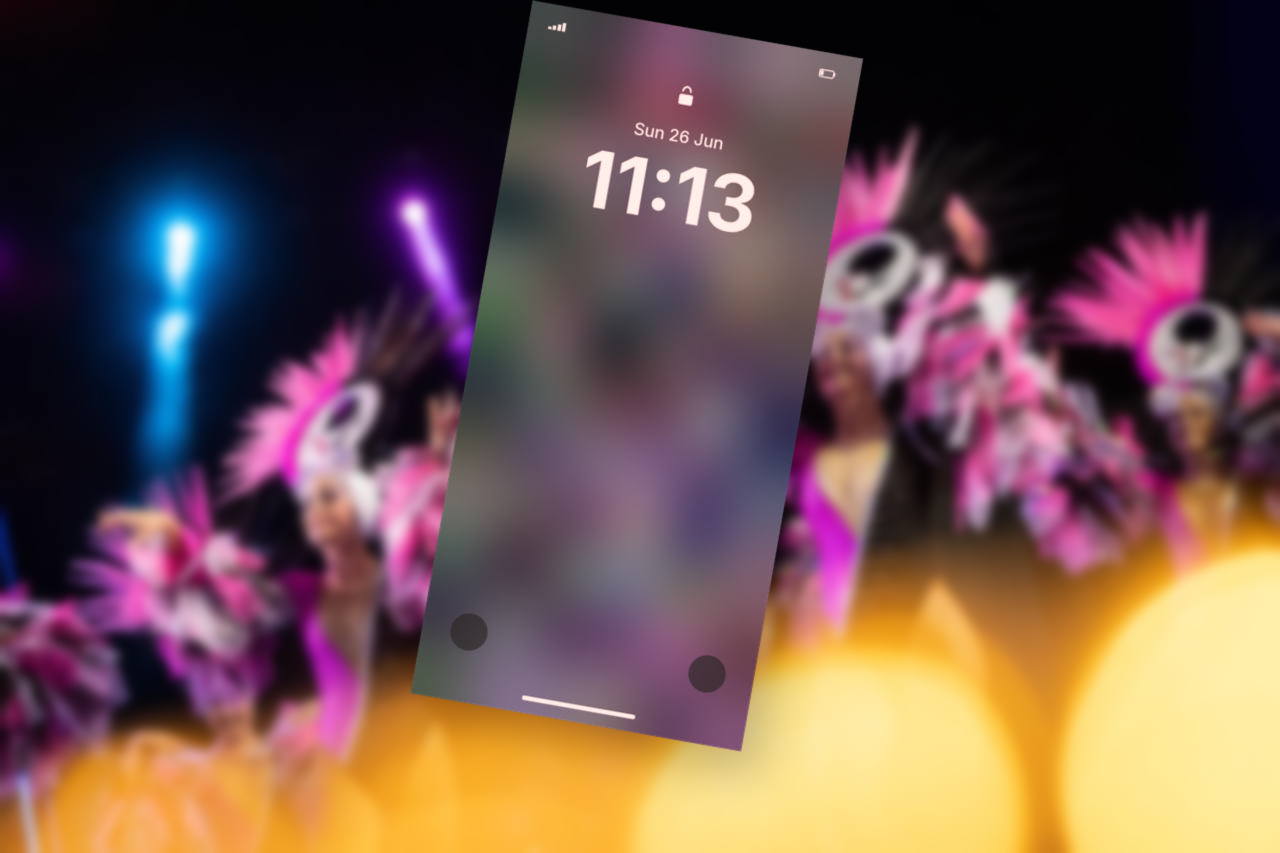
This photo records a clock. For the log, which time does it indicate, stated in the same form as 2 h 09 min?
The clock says 11 h 13 min
